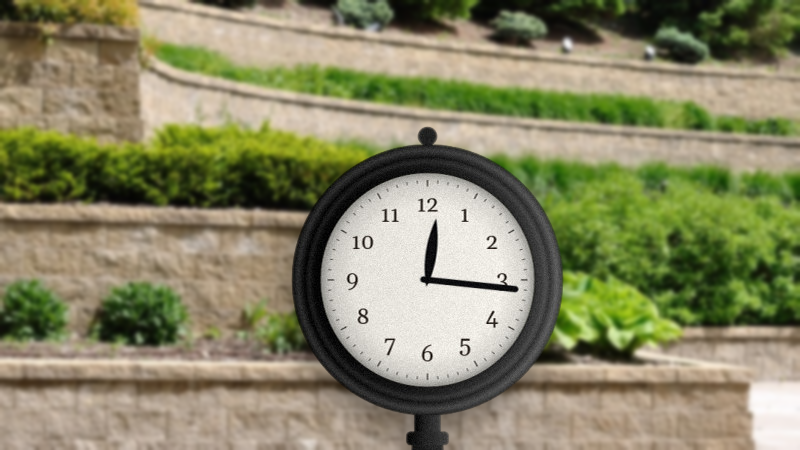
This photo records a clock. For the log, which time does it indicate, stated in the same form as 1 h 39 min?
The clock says 12 h 16 min
